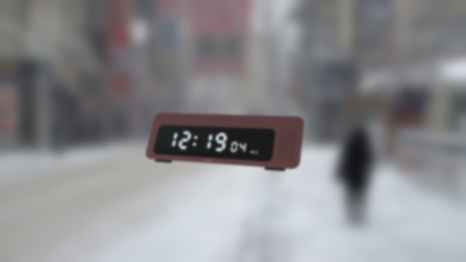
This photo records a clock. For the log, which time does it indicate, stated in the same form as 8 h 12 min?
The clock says 12 h 19 min
